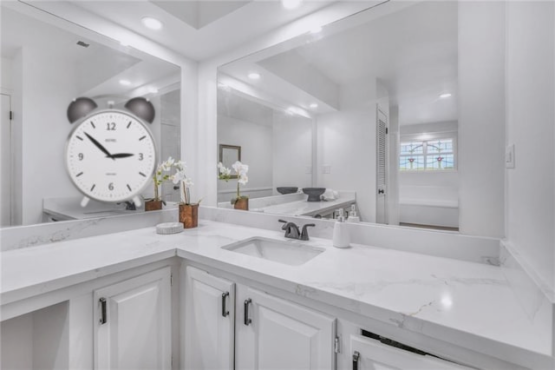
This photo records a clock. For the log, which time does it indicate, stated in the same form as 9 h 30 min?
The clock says 2 h 52 min
